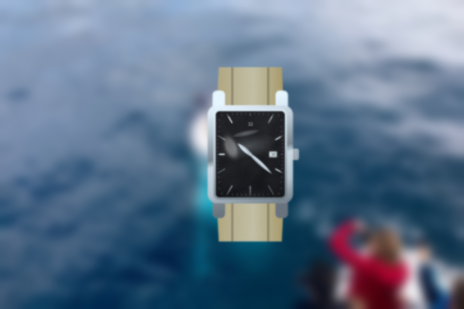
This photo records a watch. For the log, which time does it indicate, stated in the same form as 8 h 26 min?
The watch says 10 h 22 min
